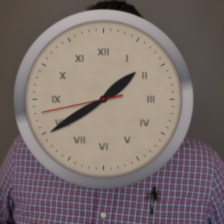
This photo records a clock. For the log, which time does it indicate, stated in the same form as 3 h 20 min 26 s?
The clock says 1 h 39 min 43 s
